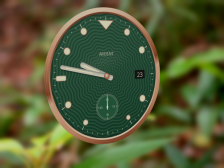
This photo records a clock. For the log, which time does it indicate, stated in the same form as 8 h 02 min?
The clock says 9 h 47 min
